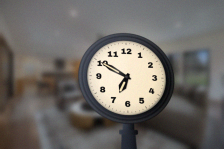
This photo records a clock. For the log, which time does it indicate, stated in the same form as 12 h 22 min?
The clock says 6 h 50 min
